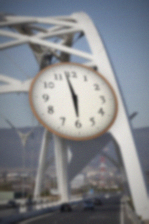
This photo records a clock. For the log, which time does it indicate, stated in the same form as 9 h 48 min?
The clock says 5 h 58 min
